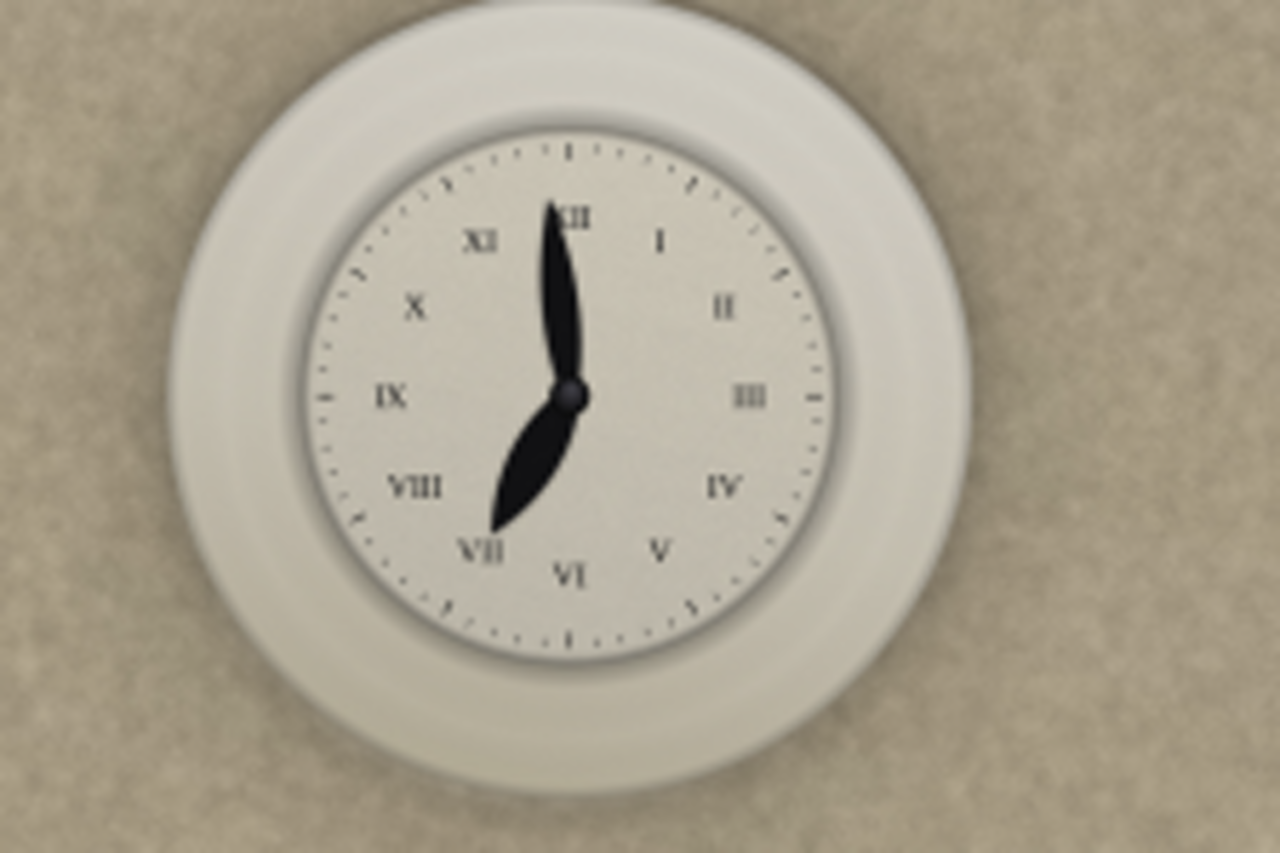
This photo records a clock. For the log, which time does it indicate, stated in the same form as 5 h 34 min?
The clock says 6 h 59 min
